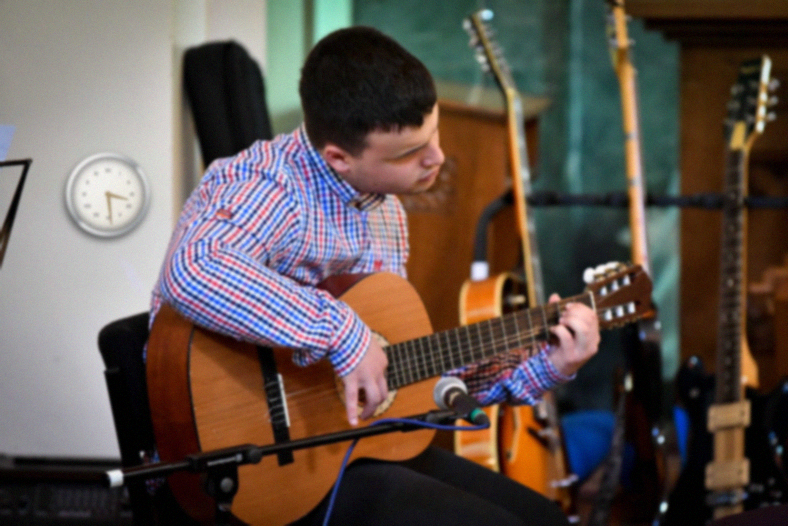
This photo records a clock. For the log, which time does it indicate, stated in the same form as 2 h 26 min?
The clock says 3 h 29 min
